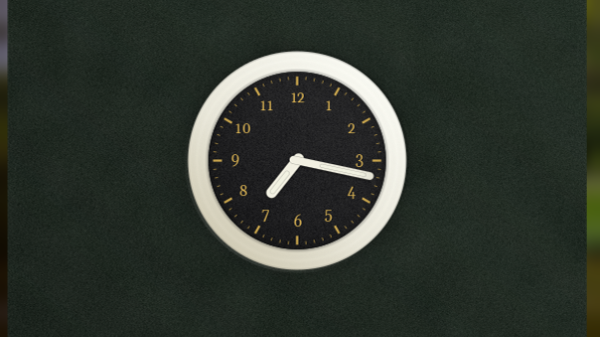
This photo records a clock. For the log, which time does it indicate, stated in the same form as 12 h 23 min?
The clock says 7 h 17 min
